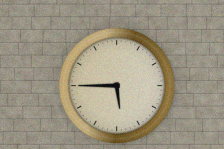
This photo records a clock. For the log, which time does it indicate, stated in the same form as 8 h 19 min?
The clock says 5 h 45 min
